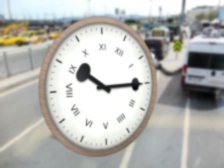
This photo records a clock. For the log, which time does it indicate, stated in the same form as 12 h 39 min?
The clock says 9 h 10 min
